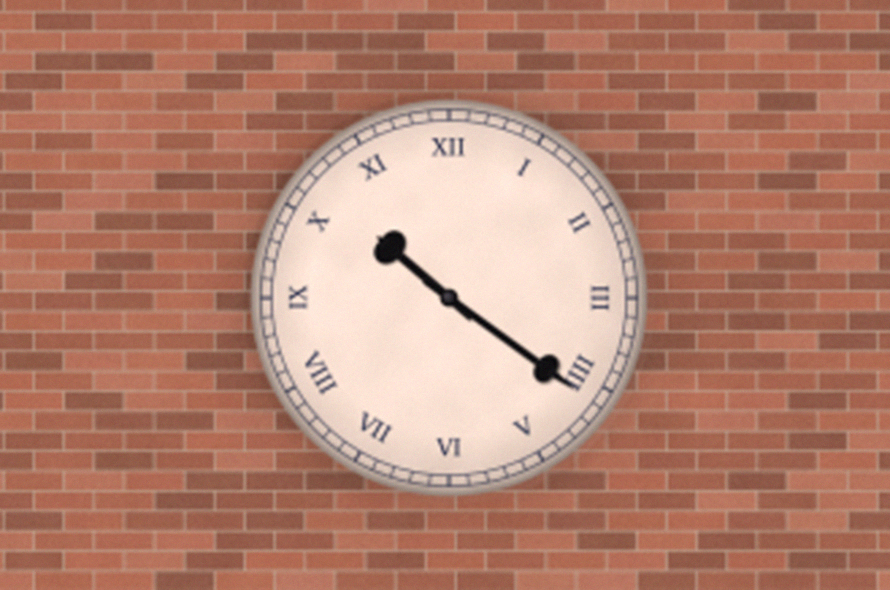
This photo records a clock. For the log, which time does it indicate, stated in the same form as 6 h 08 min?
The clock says 10 h 21 min
